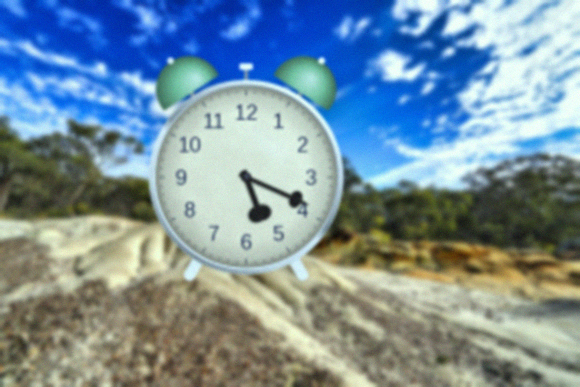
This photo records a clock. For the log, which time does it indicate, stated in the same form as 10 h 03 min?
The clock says 5 h 19 min
